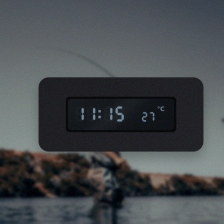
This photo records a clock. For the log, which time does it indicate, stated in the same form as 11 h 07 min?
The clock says 11 h 15 min
